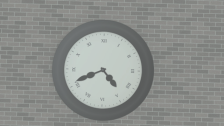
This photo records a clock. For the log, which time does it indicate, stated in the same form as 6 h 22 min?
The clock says 4 h 41 min
